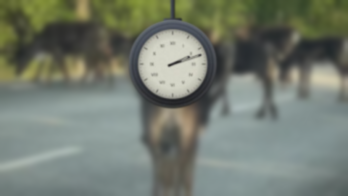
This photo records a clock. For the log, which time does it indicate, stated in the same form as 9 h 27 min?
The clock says 2 h 12 min
